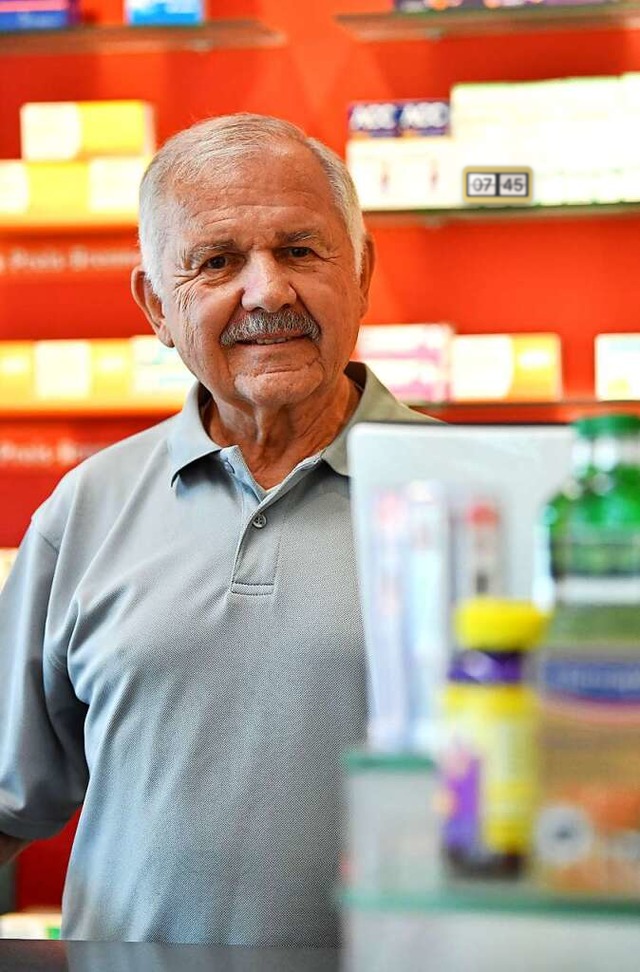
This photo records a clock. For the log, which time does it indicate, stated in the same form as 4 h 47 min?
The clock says 7 h 45 min
